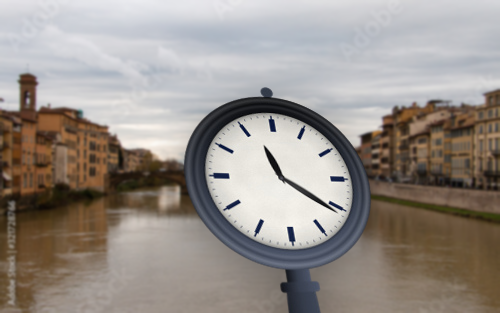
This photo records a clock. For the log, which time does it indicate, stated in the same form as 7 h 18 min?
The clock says 11 h 21 min
